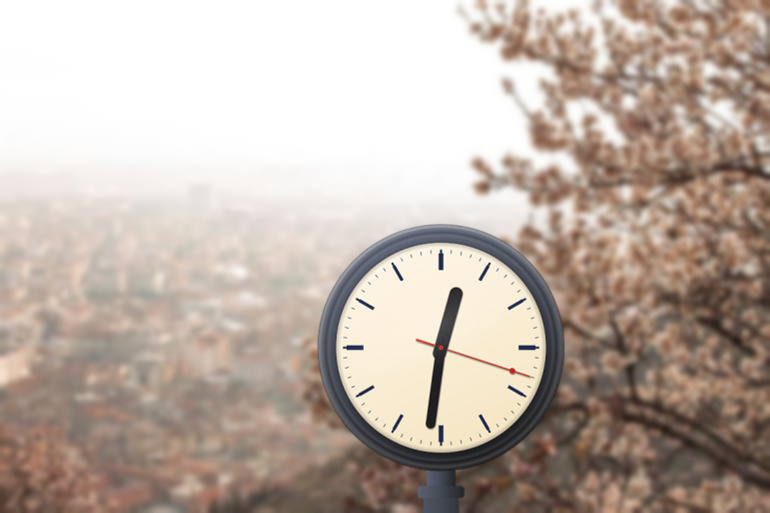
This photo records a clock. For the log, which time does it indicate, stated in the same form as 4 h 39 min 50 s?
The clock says 12 h 31 min 18 s
